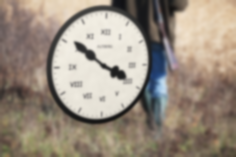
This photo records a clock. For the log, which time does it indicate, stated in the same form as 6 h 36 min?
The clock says 3 h 51 min
